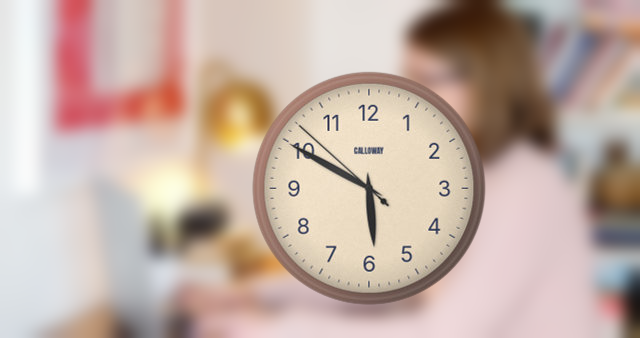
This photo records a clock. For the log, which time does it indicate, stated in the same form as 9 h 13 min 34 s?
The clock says 5 h 49 min 52 s
